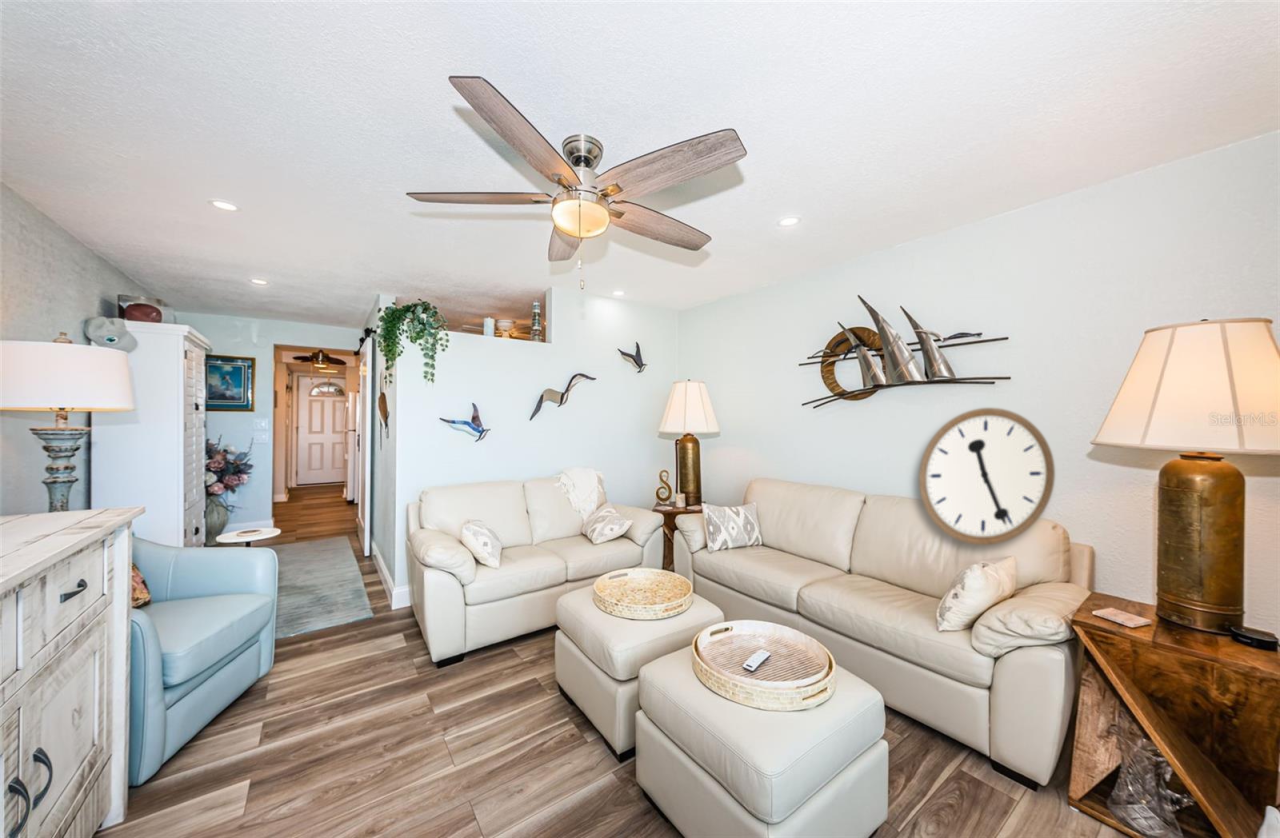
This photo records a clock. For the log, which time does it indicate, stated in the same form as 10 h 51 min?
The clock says 11 h 26 min
